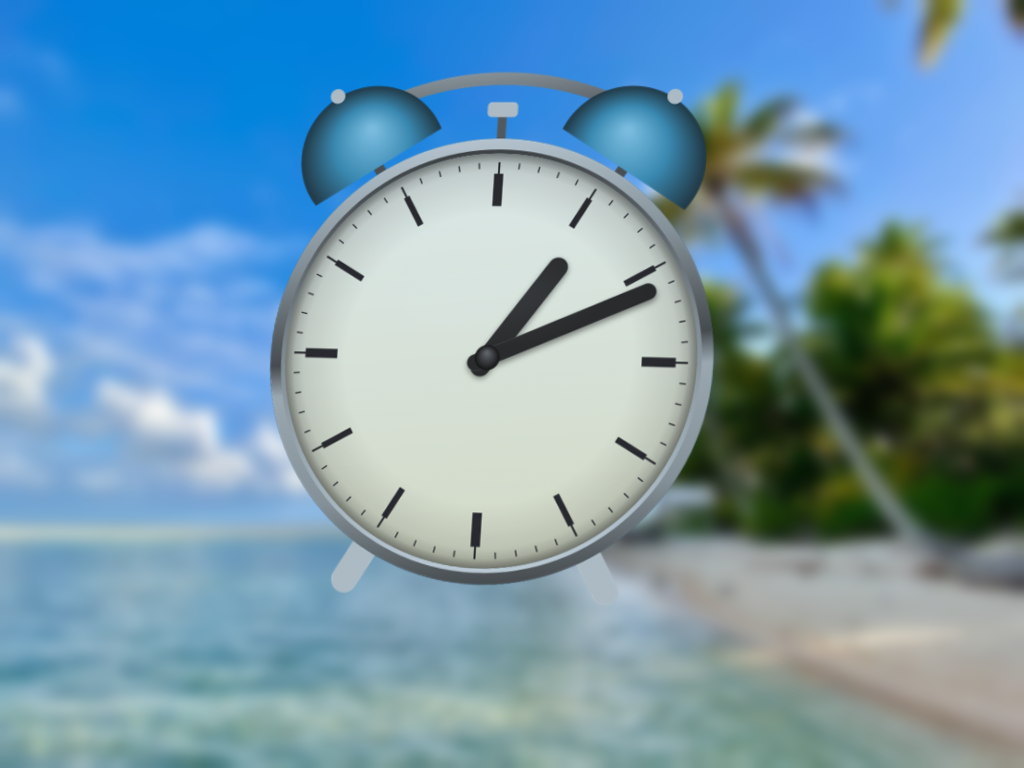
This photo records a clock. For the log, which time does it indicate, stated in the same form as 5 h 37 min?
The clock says 1 h 11 min
